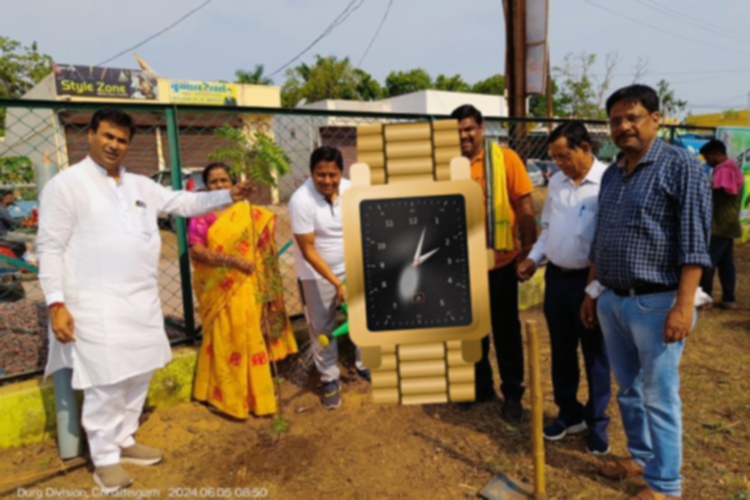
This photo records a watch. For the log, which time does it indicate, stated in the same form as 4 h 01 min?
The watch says 2 h 03 min
